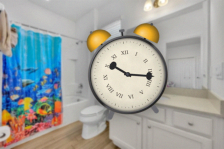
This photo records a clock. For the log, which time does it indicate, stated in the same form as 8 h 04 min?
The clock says 10 h 17 min
